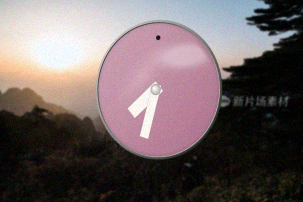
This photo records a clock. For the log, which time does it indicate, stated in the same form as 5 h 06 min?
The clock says 7 h 32 min
